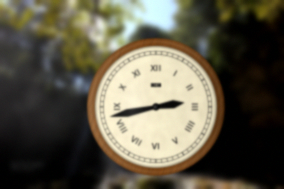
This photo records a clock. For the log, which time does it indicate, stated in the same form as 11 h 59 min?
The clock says 2 h 43 min
